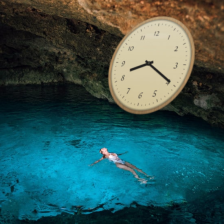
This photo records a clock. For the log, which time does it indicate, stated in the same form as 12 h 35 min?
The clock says 8 h 20 min
